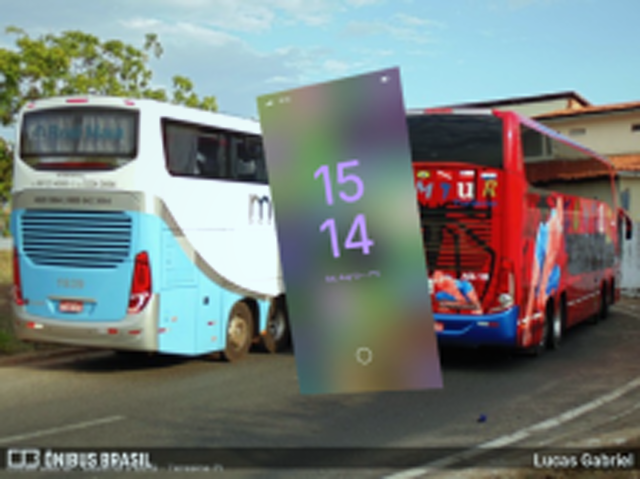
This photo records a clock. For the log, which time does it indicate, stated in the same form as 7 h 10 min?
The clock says 15 h 14 min
